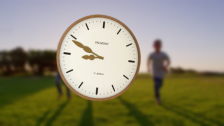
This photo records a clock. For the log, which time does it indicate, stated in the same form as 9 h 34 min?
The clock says 8 h 49 min
